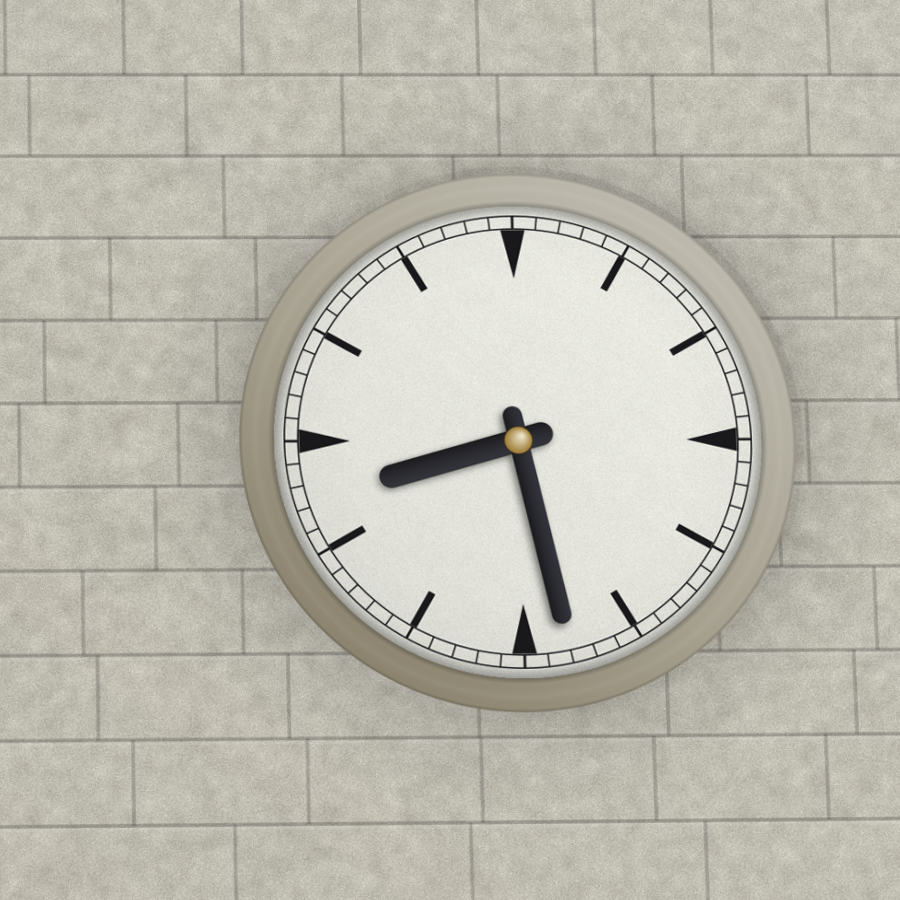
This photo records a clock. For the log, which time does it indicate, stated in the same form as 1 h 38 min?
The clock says 8 h 28 min
